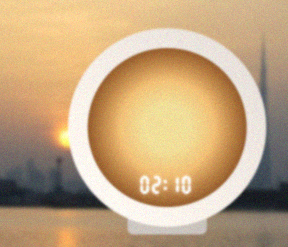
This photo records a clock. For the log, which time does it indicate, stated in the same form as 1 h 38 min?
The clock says 2 h 10 min
